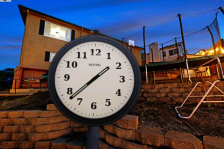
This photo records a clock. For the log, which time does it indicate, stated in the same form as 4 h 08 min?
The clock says 1 h 38 min
